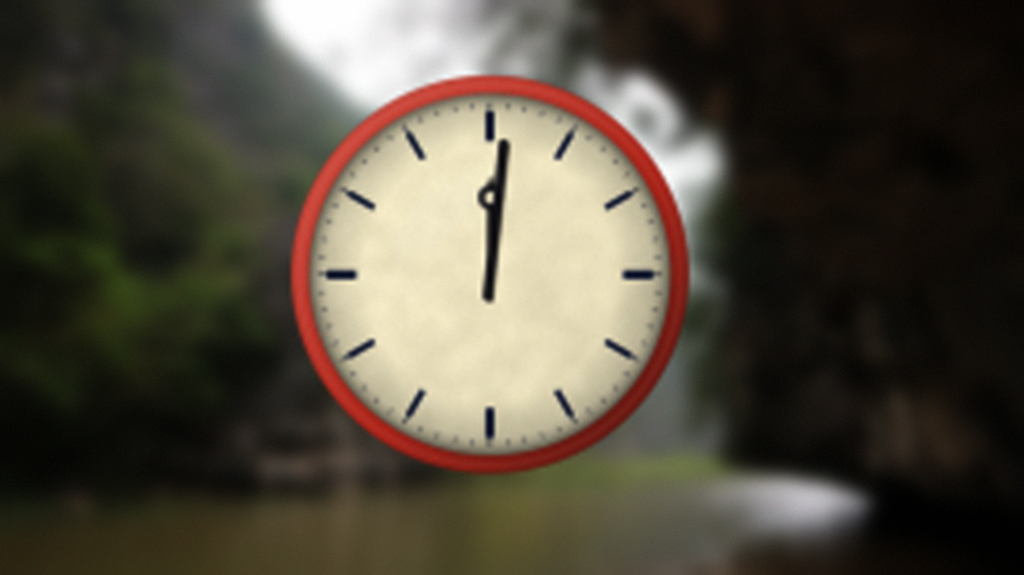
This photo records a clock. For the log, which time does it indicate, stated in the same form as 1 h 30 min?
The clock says 12 h 01 min
